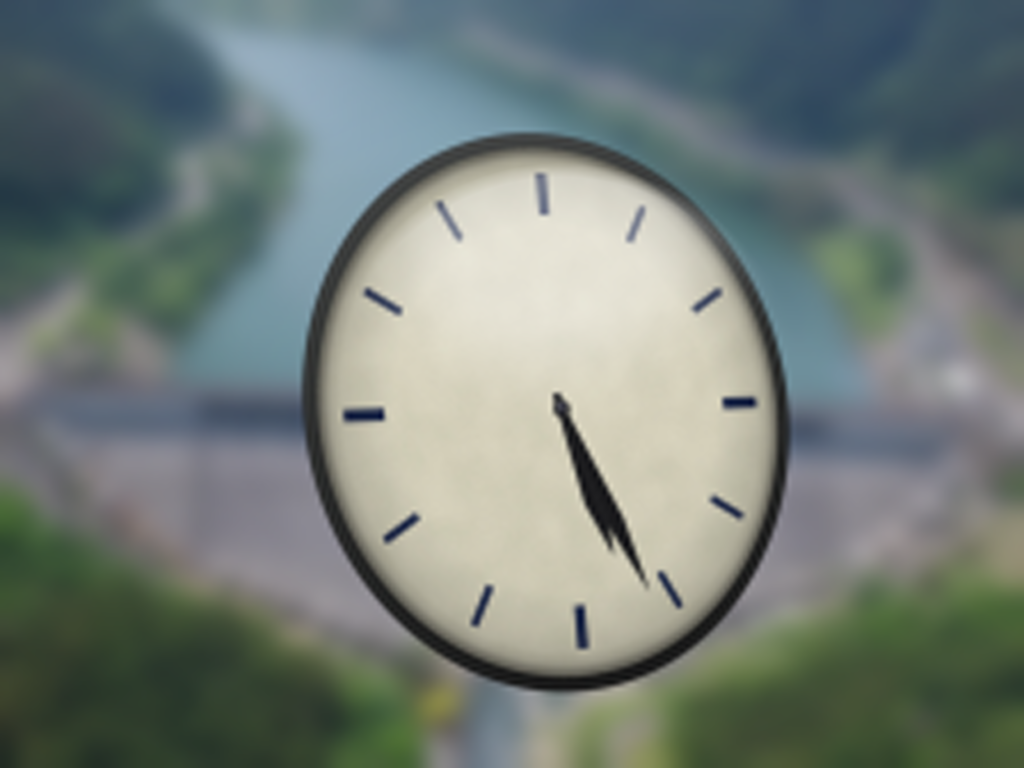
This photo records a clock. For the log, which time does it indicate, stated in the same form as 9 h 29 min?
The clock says 5 h 26 min
